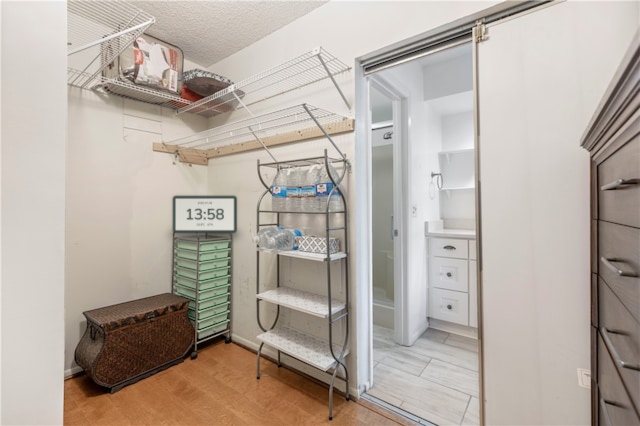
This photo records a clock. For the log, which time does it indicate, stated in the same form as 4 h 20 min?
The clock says 13 h 58 min
